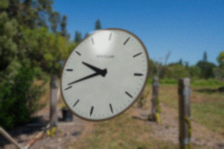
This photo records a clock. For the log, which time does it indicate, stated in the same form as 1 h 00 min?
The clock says 9 h 41 min
